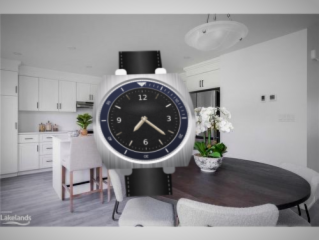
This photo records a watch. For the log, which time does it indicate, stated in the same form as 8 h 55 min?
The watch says 7 h 22 min
